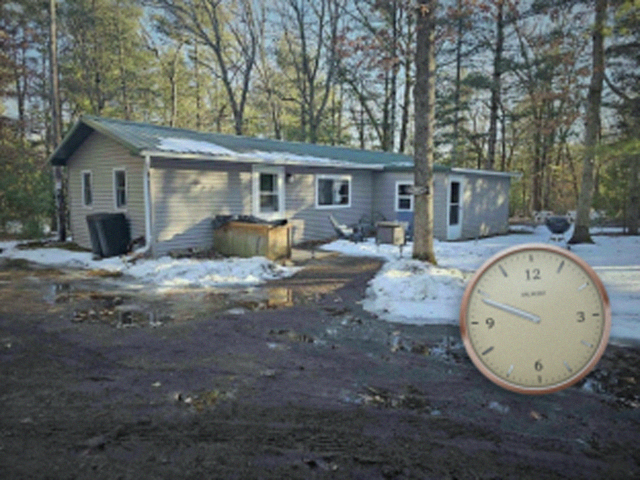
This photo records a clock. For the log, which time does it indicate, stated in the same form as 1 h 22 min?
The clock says 9 h 49 min
